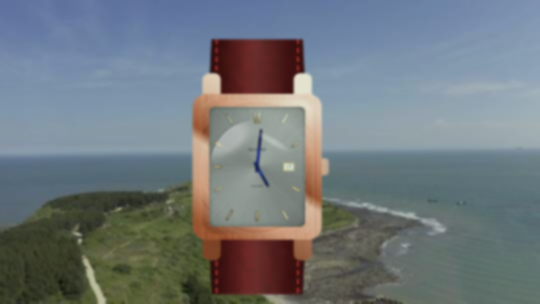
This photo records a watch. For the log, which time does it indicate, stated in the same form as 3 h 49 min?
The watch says 5 h 01 min
